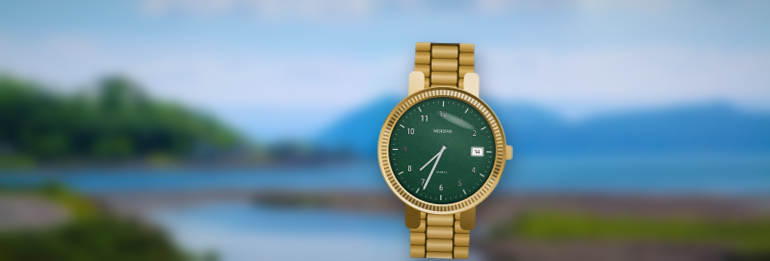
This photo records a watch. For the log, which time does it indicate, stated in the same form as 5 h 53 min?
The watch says 7 h 34 min
